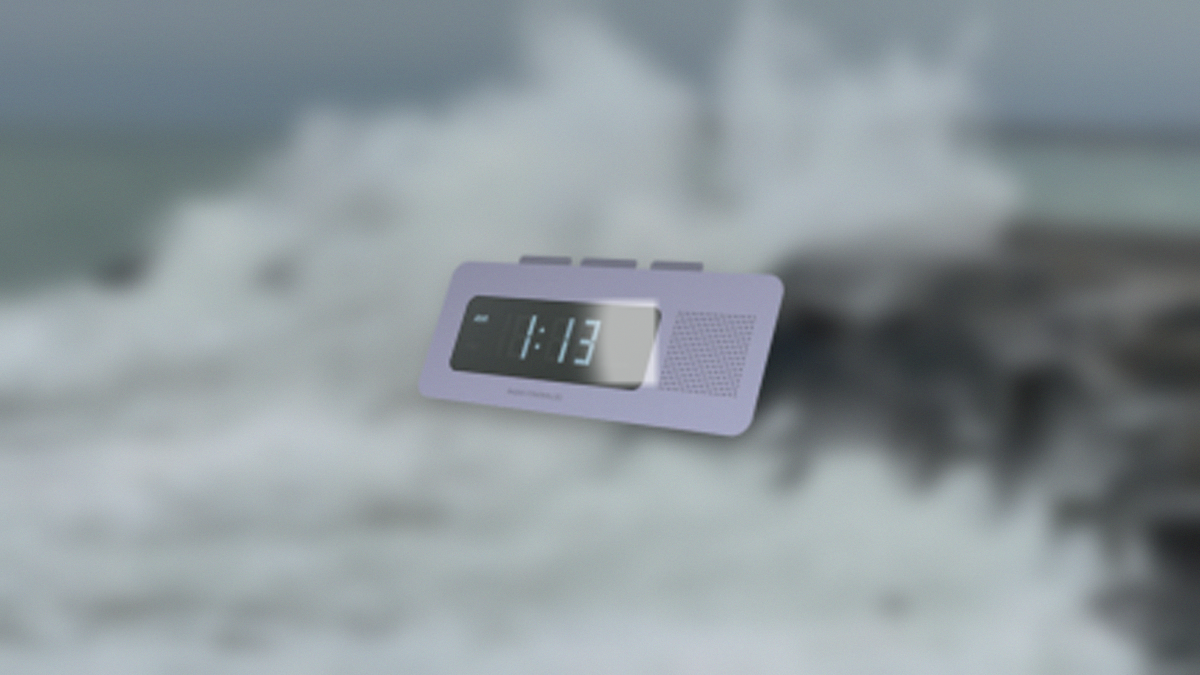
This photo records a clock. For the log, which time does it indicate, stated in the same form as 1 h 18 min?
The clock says 1 h 13 min
